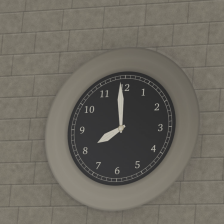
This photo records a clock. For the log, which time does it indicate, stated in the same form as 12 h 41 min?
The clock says 7 h 59 min
